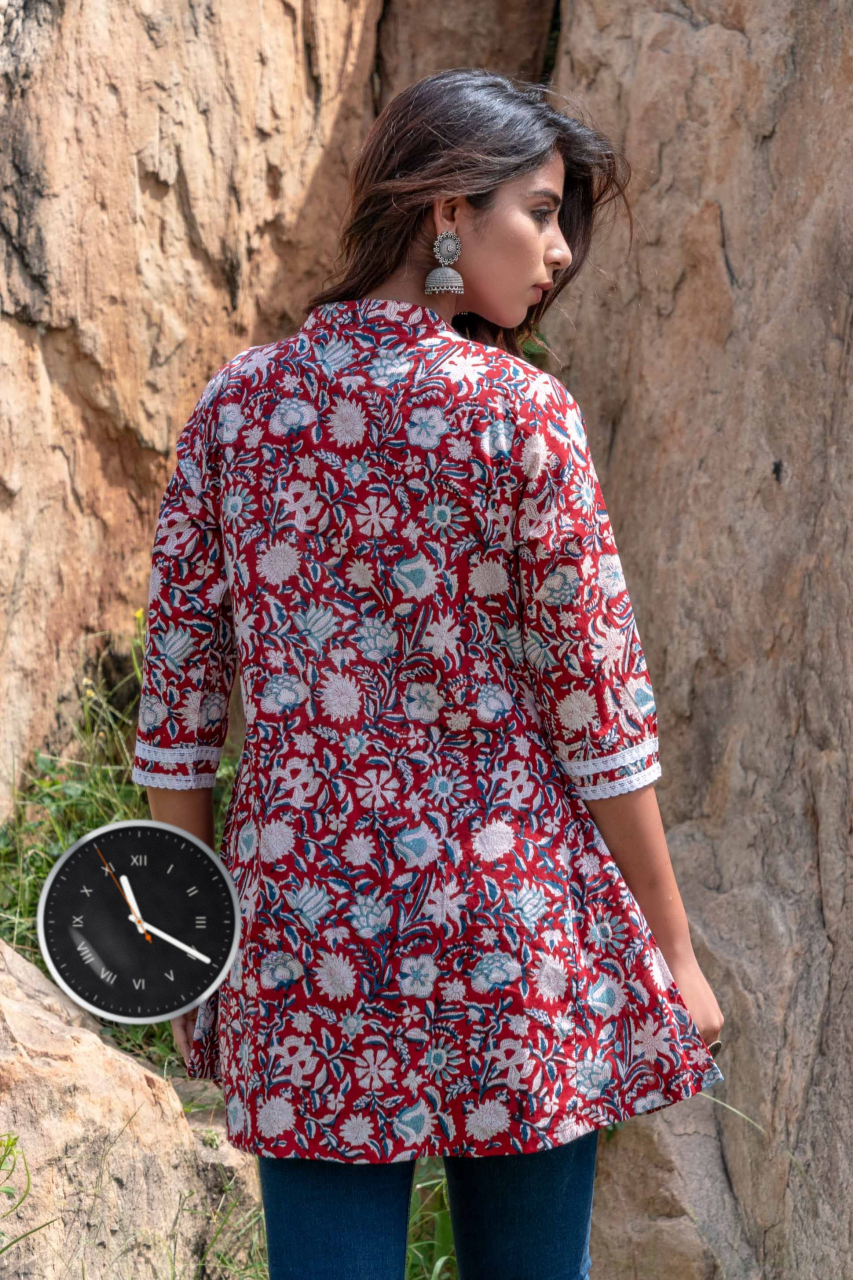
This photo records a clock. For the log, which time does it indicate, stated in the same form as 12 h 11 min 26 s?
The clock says 11 h 19 min 55 s
